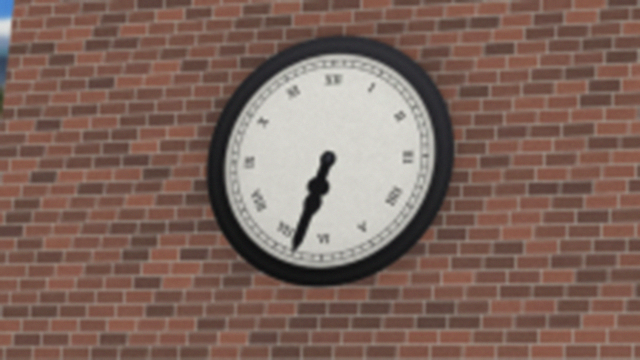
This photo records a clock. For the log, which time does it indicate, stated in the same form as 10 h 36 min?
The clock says 6 h 33 min
